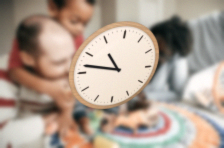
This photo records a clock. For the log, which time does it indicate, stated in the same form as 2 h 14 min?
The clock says 10 h 47 min
